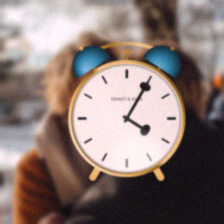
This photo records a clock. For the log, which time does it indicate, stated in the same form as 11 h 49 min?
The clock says 4 h 05 min
